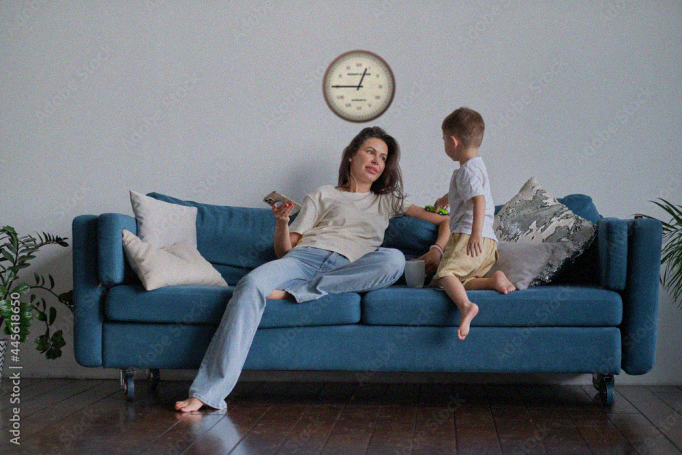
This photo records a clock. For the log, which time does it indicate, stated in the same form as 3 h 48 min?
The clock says 12 h 45 min
